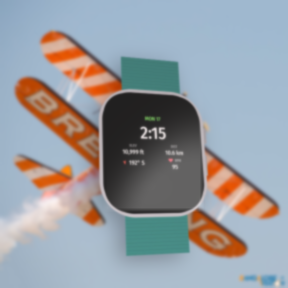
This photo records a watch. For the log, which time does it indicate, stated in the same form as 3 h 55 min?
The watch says 2 h 15 min
